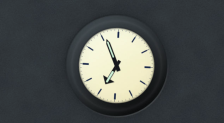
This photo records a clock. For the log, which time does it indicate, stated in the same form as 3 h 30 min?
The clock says 6 h 56 min
